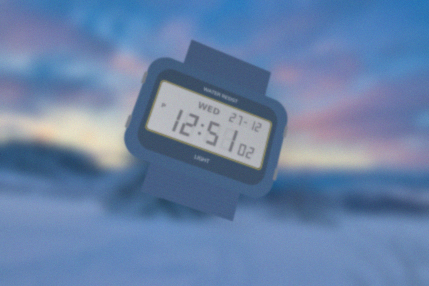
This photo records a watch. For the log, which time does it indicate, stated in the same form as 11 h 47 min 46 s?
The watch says 12 h 51 min 02 s
